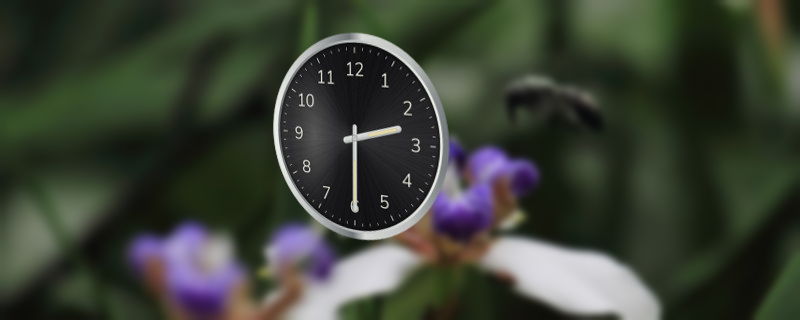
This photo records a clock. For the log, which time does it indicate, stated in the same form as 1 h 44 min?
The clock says 2 h 30 min
